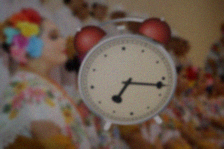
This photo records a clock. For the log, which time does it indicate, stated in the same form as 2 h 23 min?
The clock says 7 h 17 min
